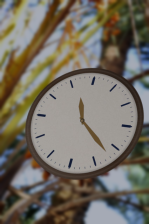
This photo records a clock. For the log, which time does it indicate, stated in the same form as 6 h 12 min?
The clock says 11 h 22 min
